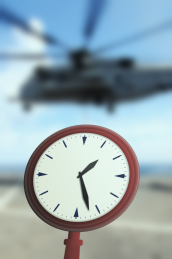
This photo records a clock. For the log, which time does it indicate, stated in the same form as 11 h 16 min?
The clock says 1 h 27 min
